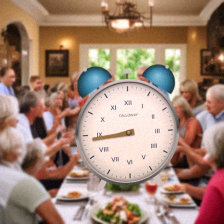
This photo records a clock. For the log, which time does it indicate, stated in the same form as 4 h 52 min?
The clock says 8 h 44 min
